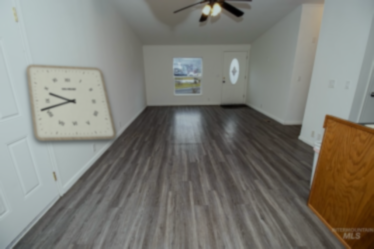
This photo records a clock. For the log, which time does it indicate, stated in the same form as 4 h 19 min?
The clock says 9 h 42 min
